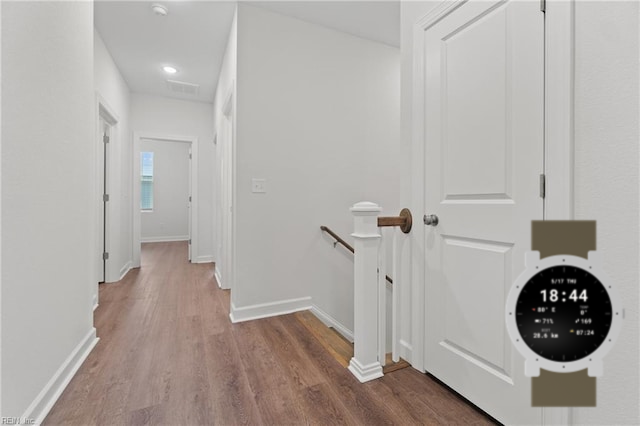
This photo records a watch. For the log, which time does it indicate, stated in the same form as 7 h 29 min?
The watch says 18 h 44 min
